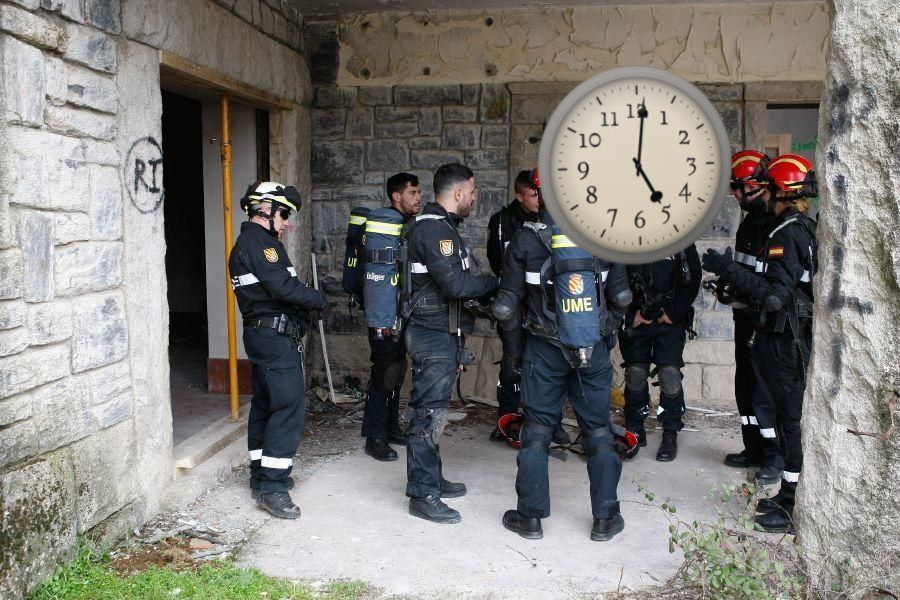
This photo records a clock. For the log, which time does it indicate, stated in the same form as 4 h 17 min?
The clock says 5 h 01 min
